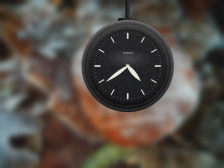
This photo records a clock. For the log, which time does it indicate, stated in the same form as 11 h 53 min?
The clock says 4 h 39 min
